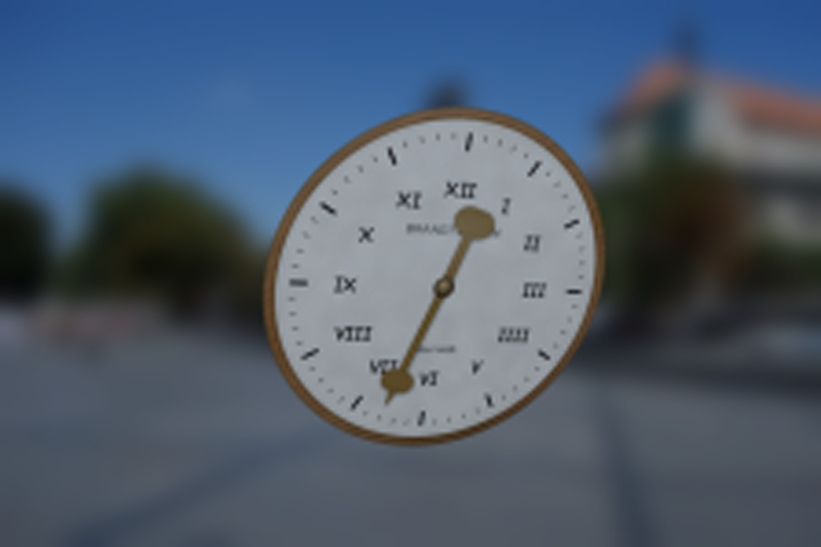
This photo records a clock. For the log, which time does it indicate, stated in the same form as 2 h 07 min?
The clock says 12 h 33 min
